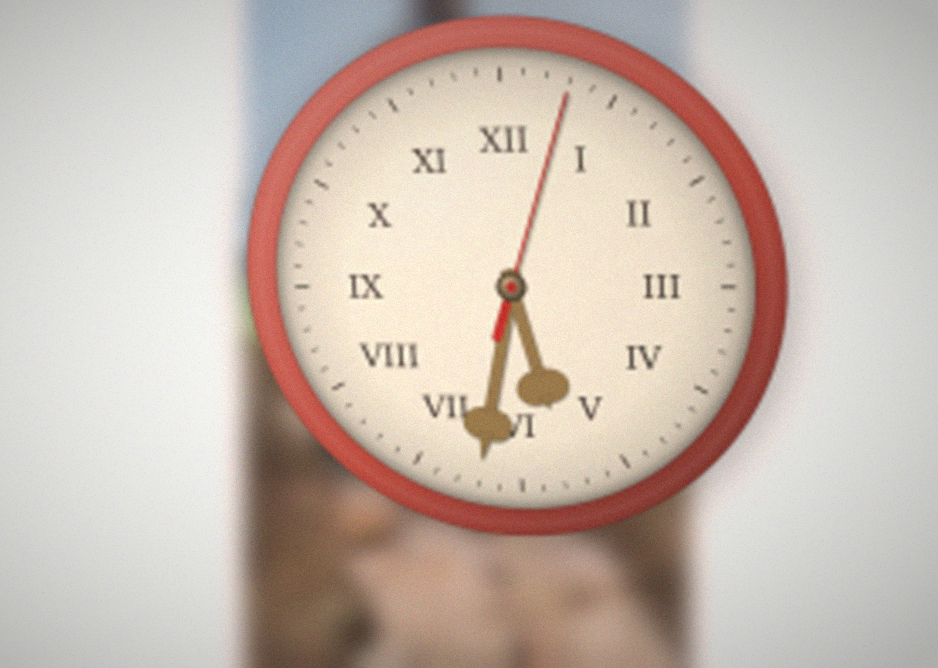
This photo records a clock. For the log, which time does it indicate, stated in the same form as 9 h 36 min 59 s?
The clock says 5 h 32 min 03 s
